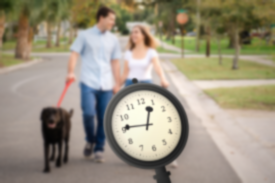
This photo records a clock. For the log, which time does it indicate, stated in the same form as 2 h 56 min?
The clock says 12 h 46 min
